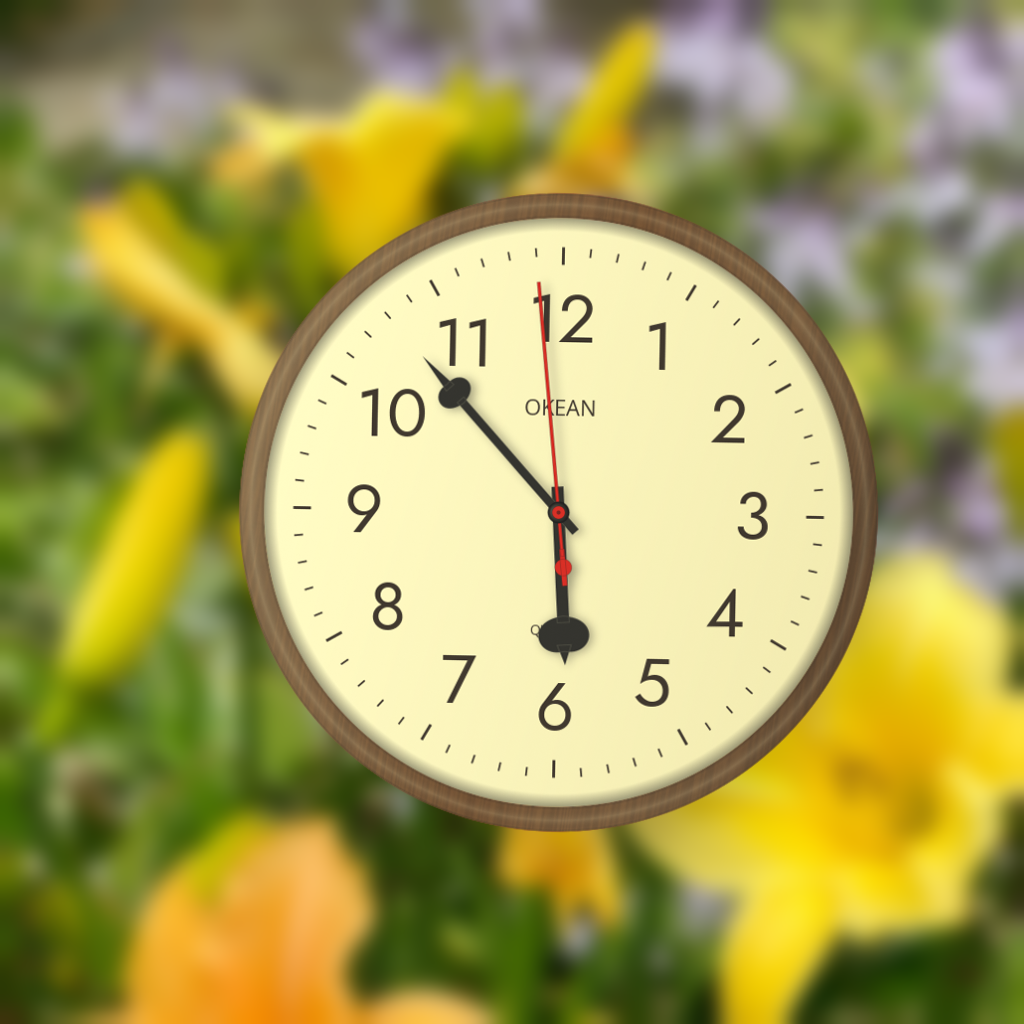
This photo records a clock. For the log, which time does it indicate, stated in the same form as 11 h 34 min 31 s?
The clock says 5 h 52 min 59 s
